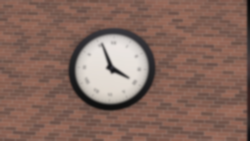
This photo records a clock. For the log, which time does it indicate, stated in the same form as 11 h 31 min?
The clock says 3 h 56 min
